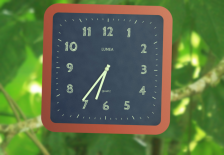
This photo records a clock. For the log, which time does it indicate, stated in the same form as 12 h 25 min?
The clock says 6 h 36 min
